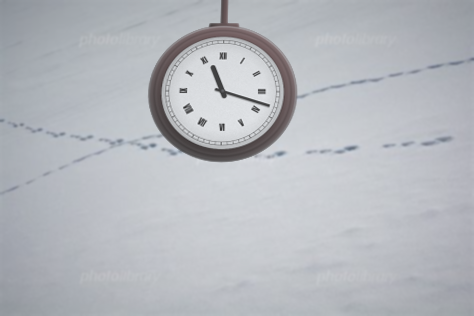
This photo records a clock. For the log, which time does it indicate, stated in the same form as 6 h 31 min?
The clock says 11 h 18 min
